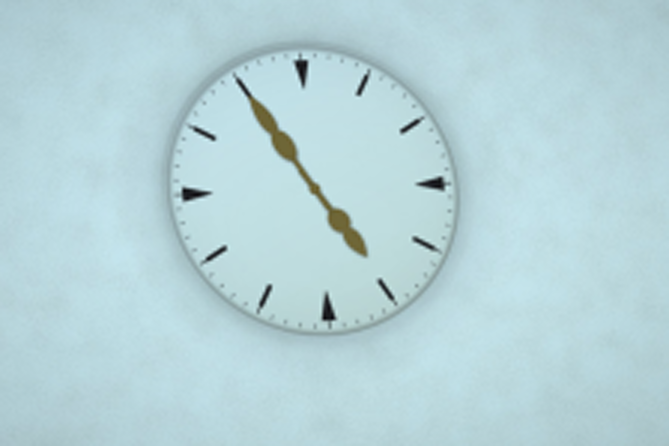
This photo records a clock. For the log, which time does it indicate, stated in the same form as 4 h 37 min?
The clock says 4 h 55 min
